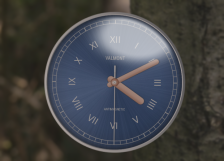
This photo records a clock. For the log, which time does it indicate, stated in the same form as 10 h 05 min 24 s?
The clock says 4 h 10 min 30 s
